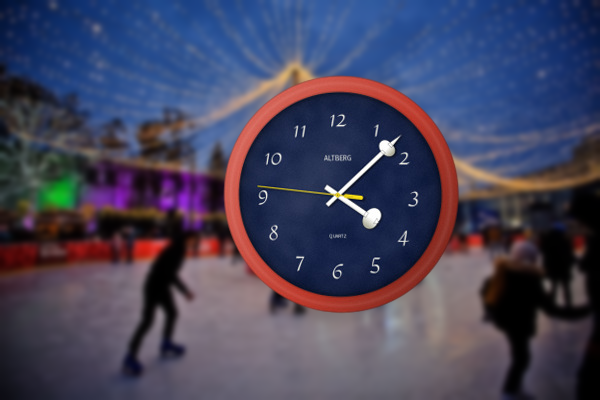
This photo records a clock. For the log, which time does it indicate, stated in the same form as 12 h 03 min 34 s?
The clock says 4 h 07 min 46 s
